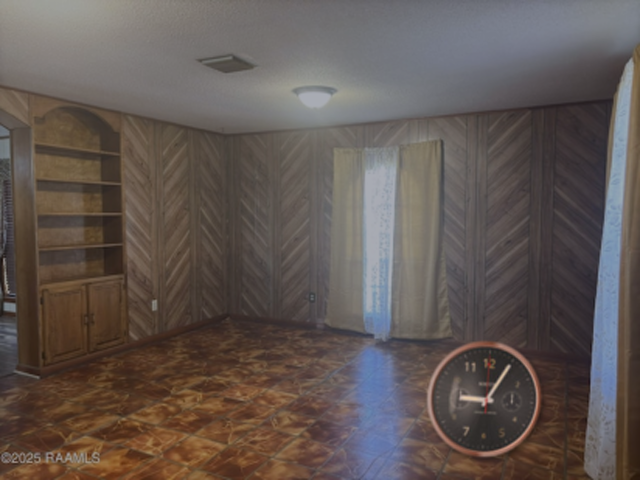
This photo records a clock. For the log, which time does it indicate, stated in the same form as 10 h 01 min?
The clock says 9 h 05 min
